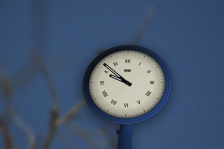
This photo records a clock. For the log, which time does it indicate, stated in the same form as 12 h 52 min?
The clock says 9 h 52 min
